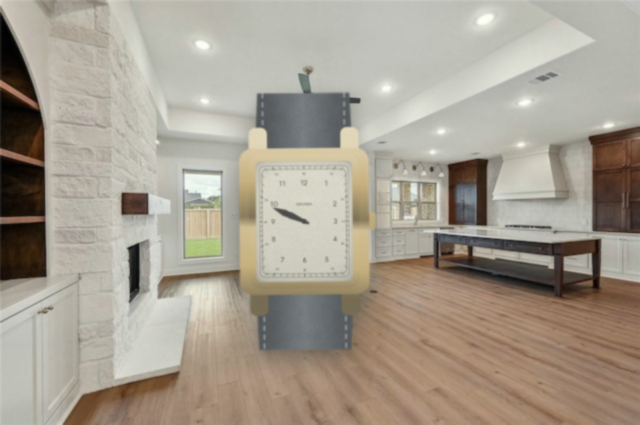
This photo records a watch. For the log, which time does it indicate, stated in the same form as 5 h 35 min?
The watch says 9 h 49 min
